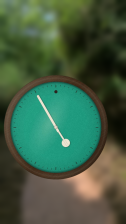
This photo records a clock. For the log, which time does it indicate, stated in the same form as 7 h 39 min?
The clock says 4 h 55 min
